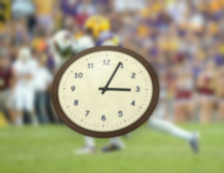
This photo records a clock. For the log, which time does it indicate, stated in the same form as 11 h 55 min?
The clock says 3 h 04 min
